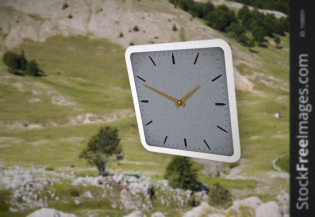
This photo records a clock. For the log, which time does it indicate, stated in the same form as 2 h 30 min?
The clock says 1 h 49 min
